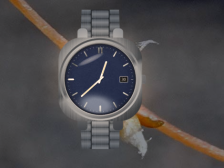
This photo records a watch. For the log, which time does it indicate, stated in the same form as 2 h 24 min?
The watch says 12 h 38 min
